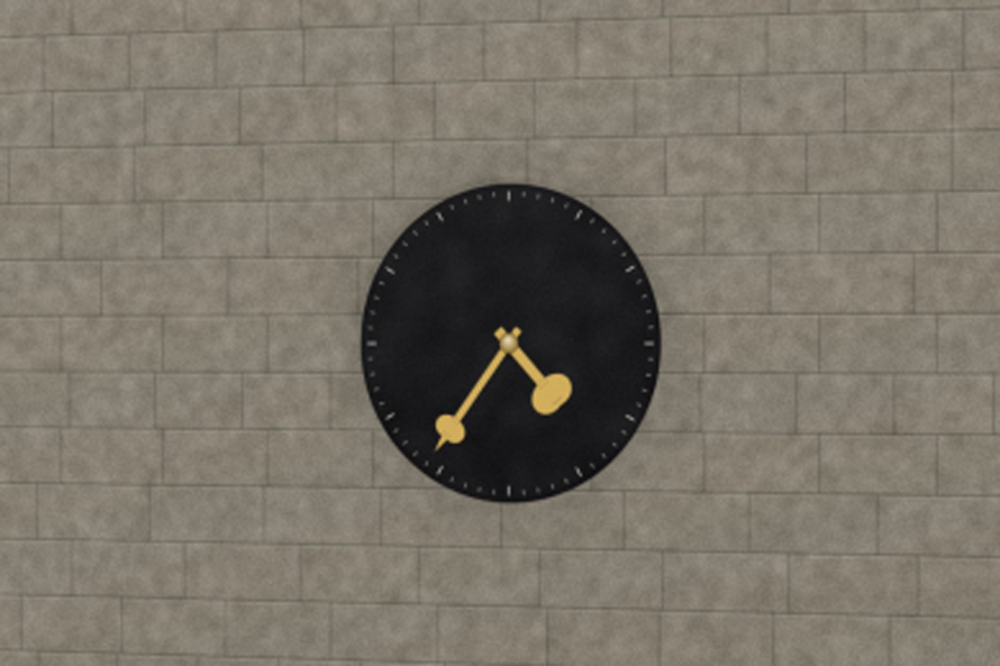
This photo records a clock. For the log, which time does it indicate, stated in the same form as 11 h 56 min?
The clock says 4 h 36 min
